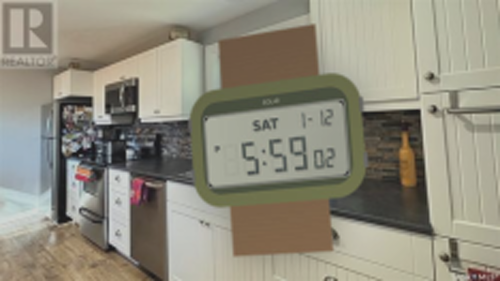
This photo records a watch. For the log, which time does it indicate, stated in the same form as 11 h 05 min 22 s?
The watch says 5 h 59 min 02 s
